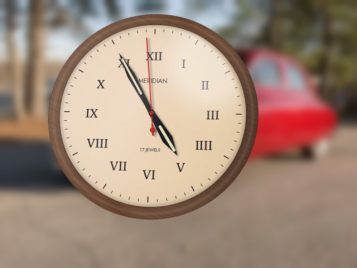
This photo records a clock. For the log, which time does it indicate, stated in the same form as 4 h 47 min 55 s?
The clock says 4 h 54 min 59 s
